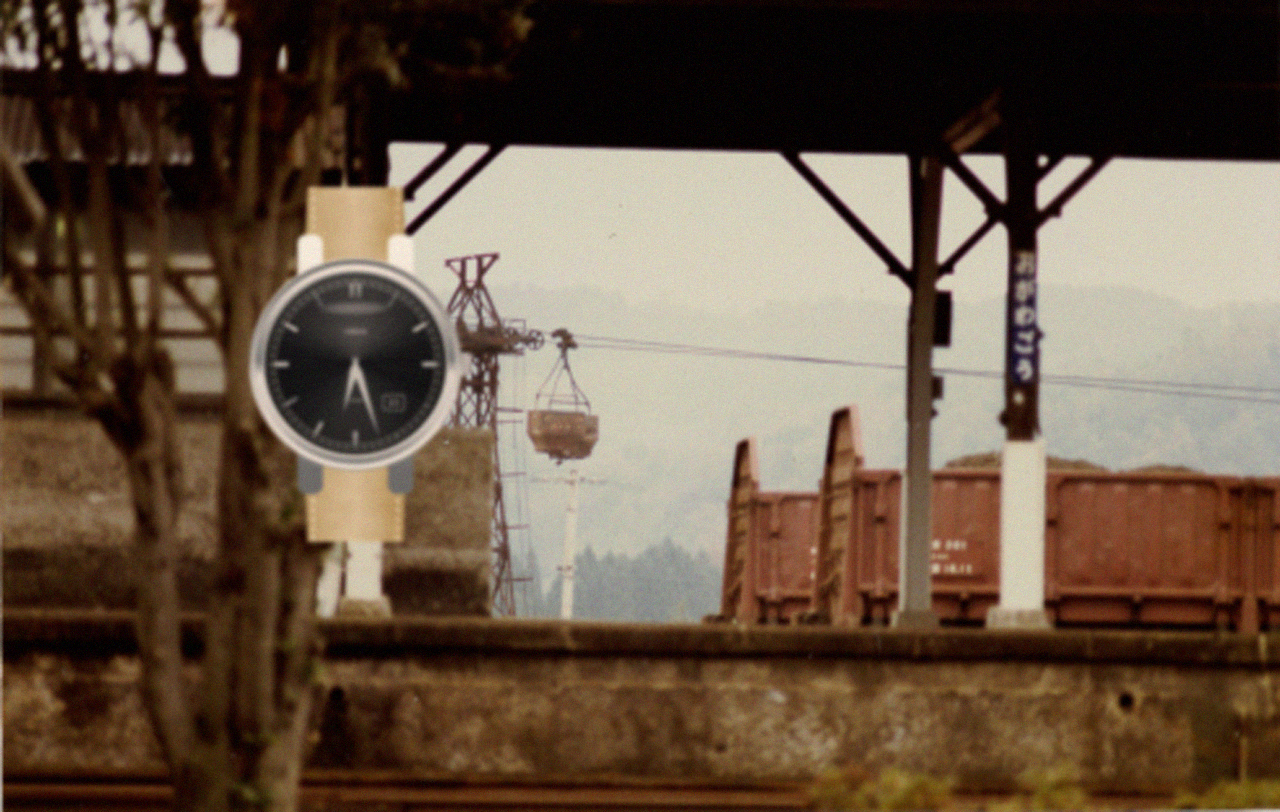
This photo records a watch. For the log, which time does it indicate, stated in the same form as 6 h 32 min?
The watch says 6 h 27 min
